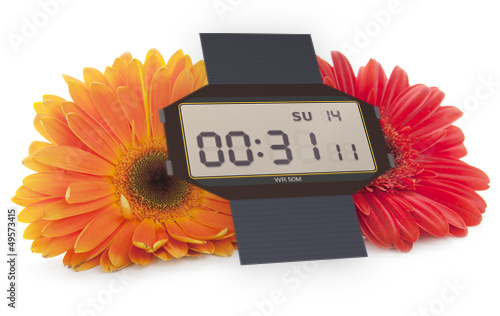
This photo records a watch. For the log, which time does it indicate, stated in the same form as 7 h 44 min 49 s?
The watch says 0 h 31 min 11 s
